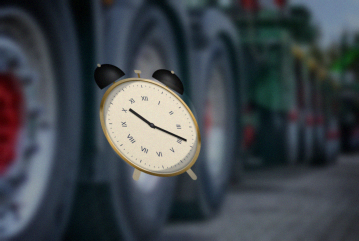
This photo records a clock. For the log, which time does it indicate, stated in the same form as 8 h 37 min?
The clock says 10 h 19 min
